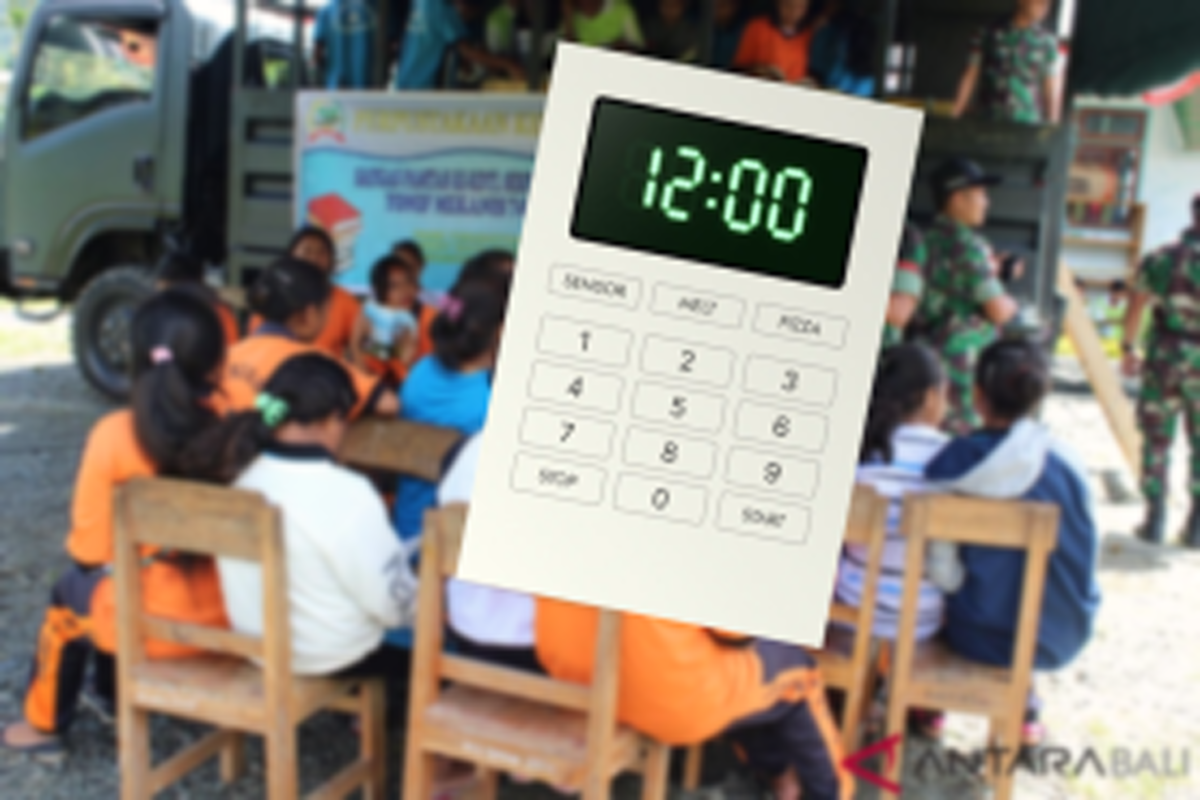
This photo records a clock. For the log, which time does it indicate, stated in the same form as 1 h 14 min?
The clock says 12 h 00 min
